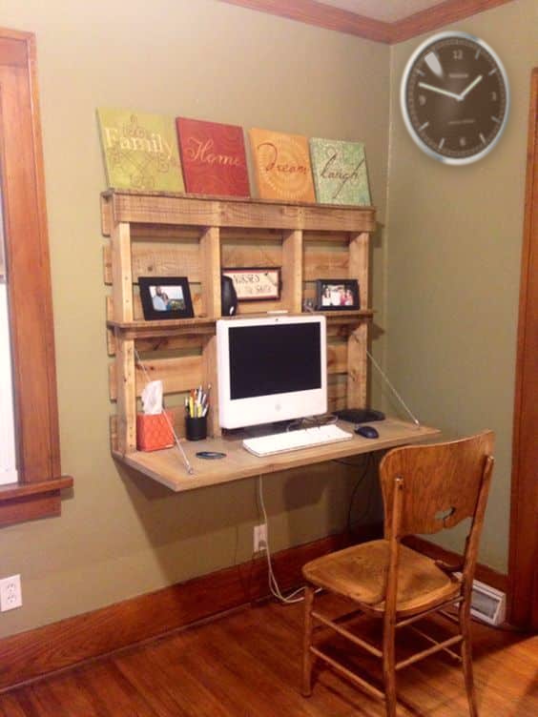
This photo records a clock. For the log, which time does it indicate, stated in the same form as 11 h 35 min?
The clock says 1 h 48 min
